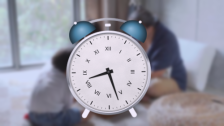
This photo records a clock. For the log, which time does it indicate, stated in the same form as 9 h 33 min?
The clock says 8 h 27 min
